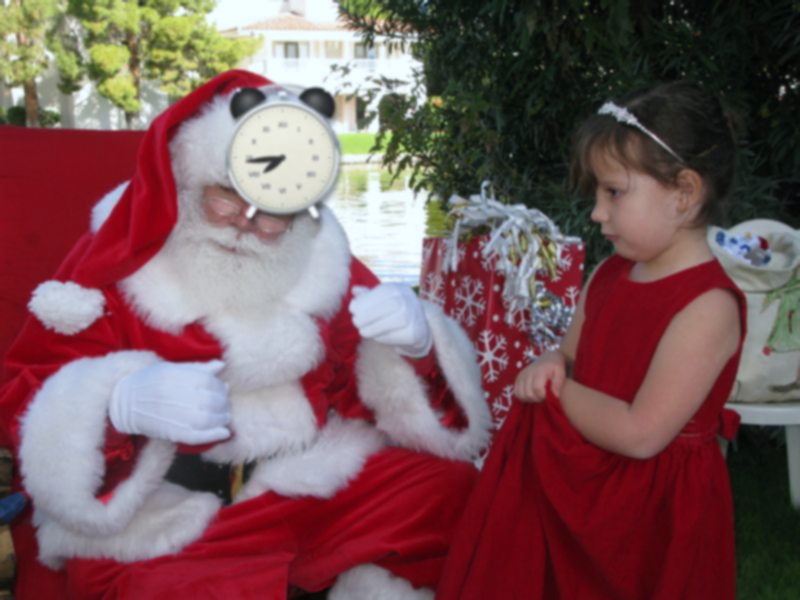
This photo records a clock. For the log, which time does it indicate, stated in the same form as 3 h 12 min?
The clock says 7 h 44 min
